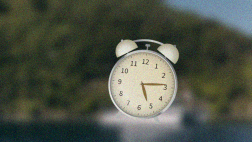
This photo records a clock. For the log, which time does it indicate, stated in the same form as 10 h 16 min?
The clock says 5 h 14 min
